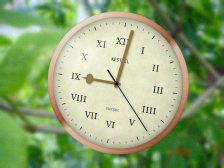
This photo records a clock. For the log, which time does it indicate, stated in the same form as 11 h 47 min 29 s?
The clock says 9 h 01 min 23 s
